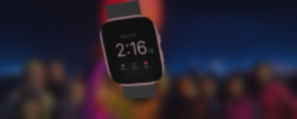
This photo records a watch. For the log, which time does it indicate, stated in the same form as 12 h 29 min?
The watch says 2 h 16 min
